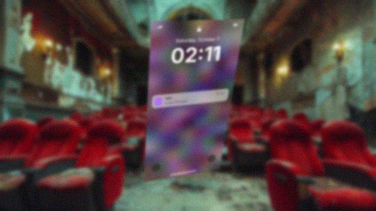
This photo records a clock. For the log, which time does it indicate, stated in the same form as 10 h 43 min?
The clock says 2 h 11 min
